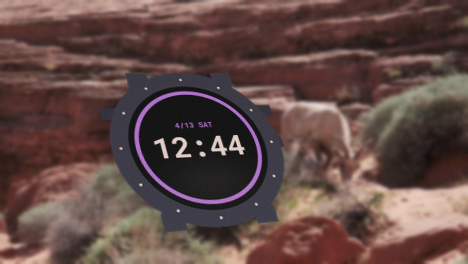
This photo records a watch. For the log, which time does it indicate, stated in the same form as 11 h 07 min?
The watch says 12 h 44 min
